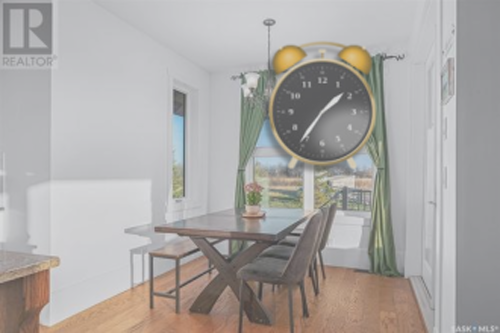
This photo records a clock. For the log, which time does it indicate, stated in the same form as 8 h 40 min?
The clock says 1 h 36 min
